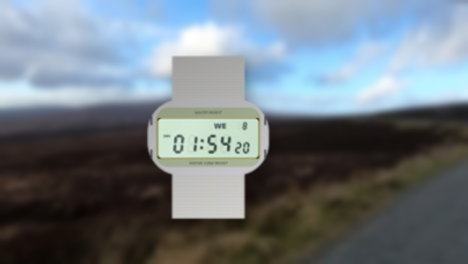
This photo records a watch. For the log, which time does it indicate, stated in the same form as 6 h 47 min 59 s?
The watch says 1 h 54 min 20 s
